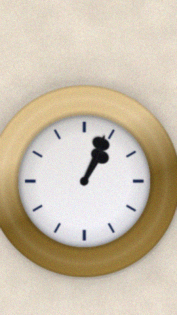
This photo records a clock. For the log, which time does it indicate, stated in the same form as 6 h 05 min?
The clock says 1 h 04 min
